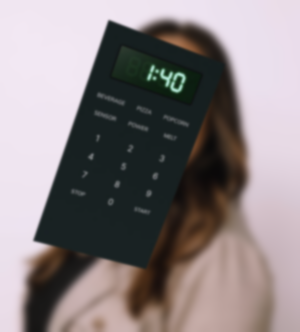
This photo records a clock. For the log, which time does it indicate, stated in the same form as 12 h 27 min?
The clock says 1 h 40 min
